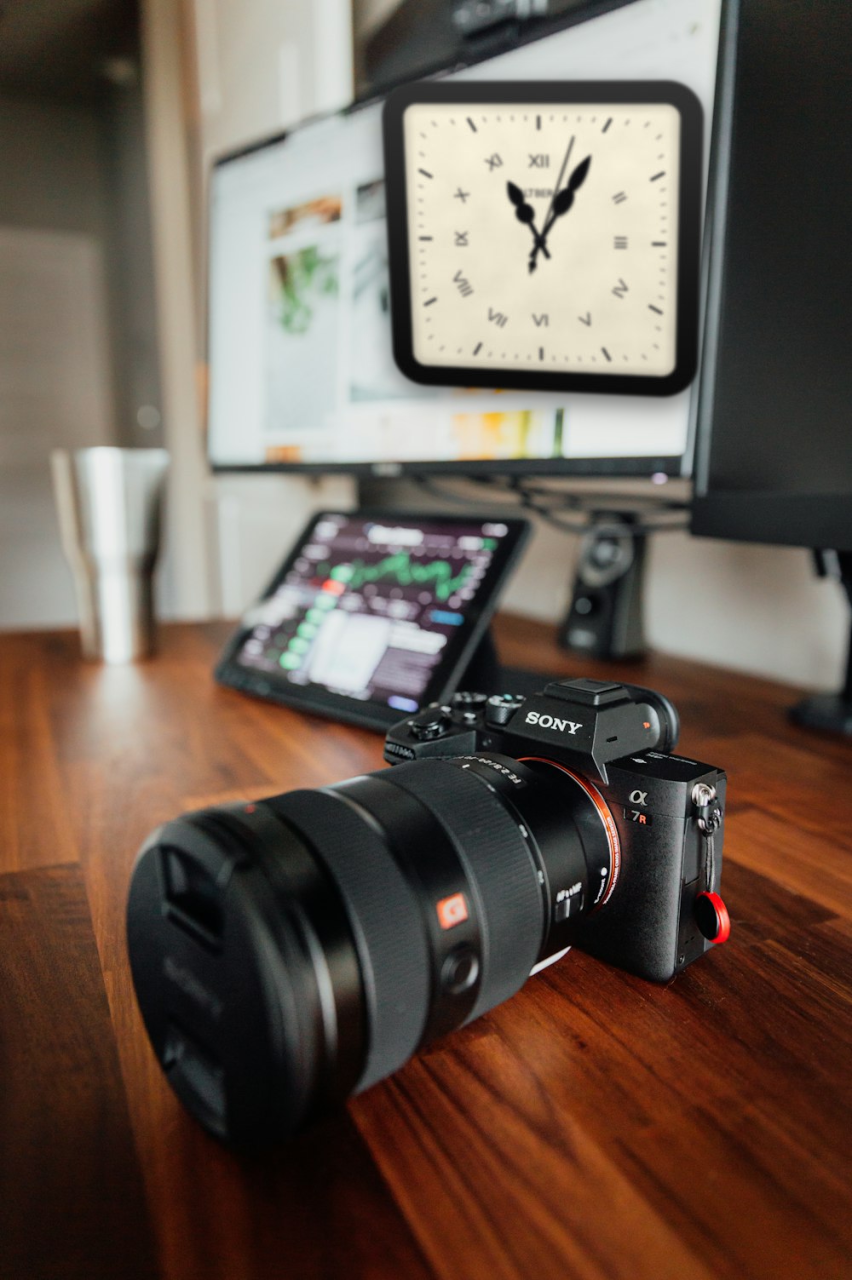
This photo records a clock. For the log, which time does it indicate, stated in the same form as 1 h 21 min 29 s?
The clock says 11 h 05 min 03 s
